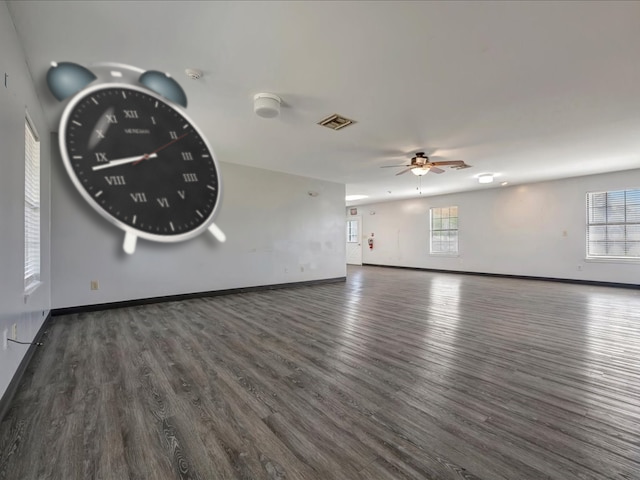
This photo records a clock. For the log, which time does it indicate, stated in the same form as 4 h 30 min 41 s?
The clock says 8 h 43 min 11 s
